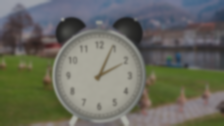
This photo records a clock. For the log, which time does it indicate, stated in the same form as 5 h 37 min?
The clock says 2 h 04 min
